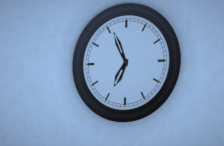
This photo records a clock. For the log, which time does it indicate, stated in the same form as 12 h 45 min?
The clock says 6 h 56 min
